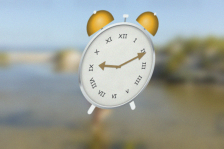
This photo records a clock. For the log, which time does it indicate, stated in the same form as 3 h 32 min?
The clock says 9 h 11 min
